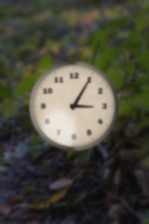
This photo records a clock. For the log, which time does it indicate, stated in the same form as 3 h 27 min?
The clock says 3 h 05 min
